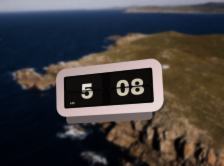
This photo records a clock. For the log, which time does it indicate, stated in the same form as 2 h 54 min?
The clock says 5 h 08 min
